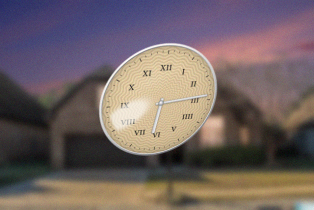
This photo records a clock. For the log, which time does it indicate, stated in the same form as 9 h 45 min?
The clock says 6 h 14 min
